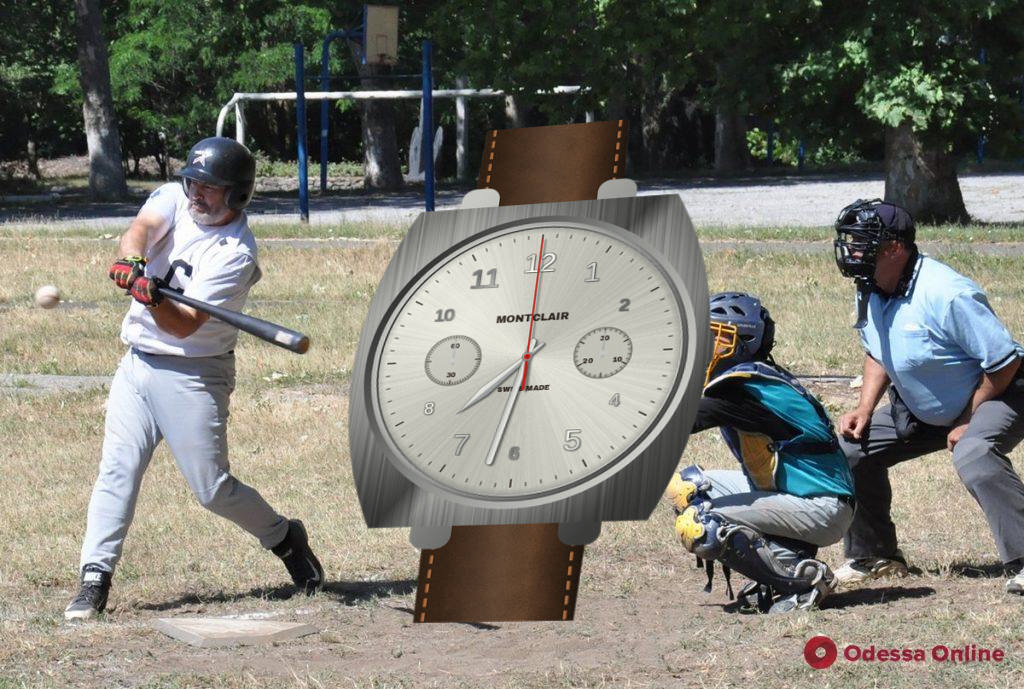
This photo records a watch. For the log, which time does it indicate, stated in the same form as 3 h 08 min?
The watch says 7 h 32 min
